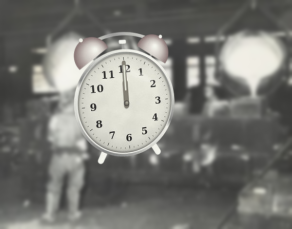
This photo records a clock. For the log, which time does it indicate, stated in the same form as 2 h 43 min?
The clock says 12 h 00 min
